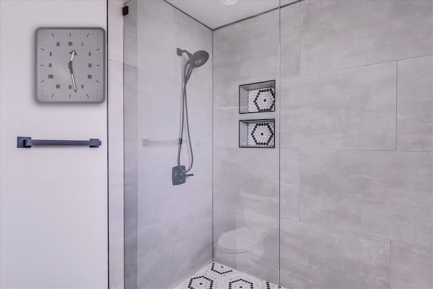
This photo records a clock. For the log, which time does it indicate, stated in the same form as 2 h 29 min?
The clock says 12 h 28 min
